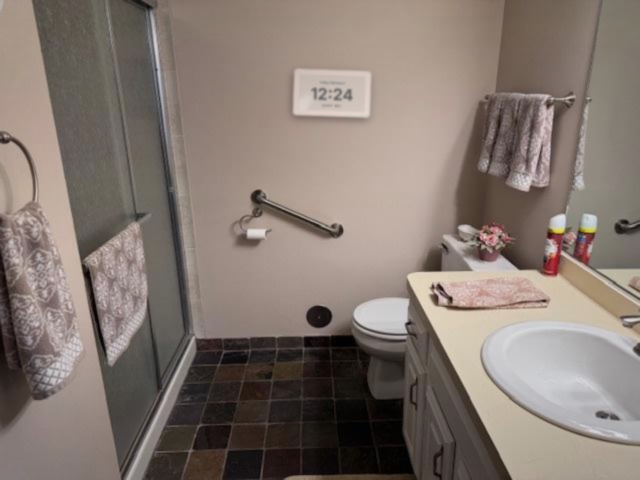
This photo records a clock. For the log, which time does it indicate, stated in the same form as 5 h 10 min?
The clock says 12 h 24 min
